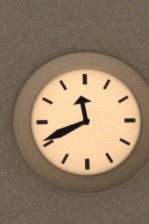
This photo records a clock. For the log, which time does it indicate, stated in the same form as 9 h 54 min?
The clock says 11 h 41 min
